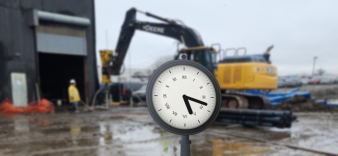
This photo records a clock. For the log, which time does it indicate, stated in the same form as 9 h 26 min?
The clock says 5 h 18 min
